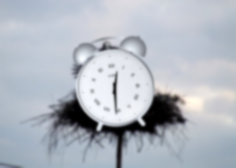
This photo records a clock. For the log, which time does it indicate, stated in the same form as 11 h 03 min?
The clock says 12 h 31 min
